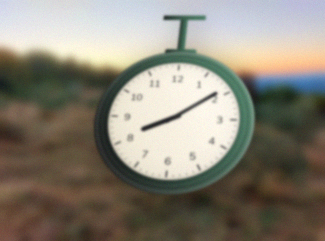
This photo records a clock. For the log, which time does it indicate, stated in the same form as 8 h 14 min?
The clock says 8 h 09 min
